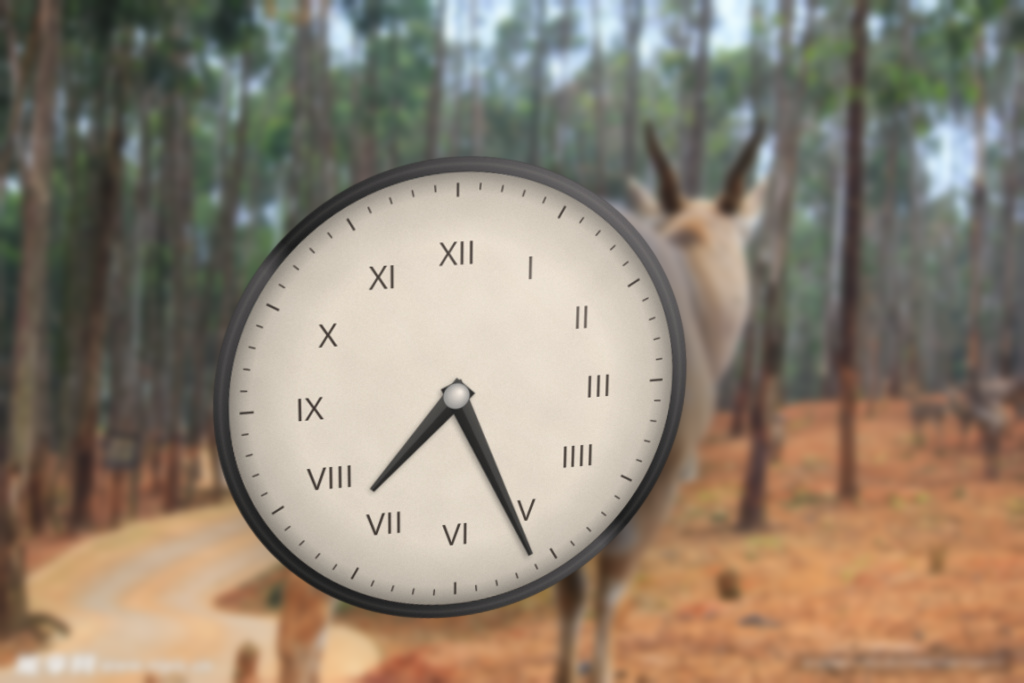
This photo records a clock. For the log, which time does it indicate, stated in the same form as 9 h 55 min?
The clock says 7 h 26 min
